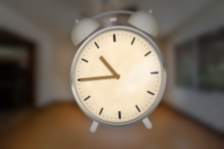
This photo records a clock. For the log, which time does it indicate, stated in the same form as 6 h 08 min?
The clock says 10 h 45 min
